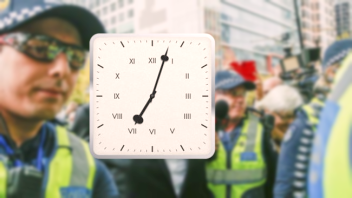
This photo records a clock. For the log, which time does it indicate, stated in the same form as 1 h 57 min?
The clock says 7 h 03 min
